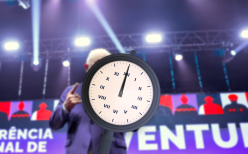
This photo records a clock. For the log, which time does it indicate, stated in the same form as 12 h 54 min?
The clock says 12 h 00 min
